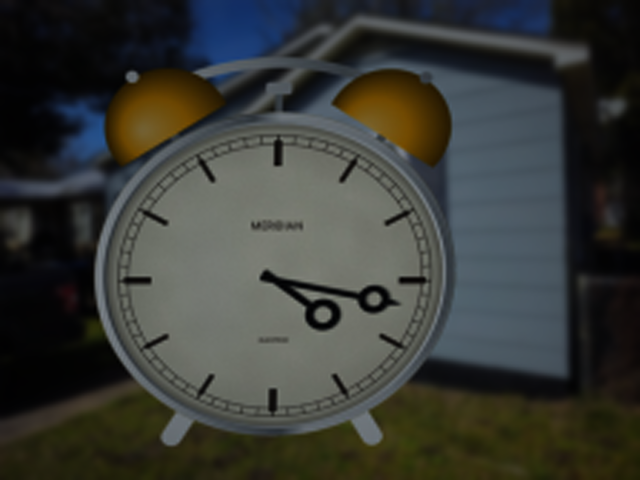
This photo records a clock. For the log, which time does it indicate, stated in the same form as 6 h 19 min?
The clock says 4 h 17 min
